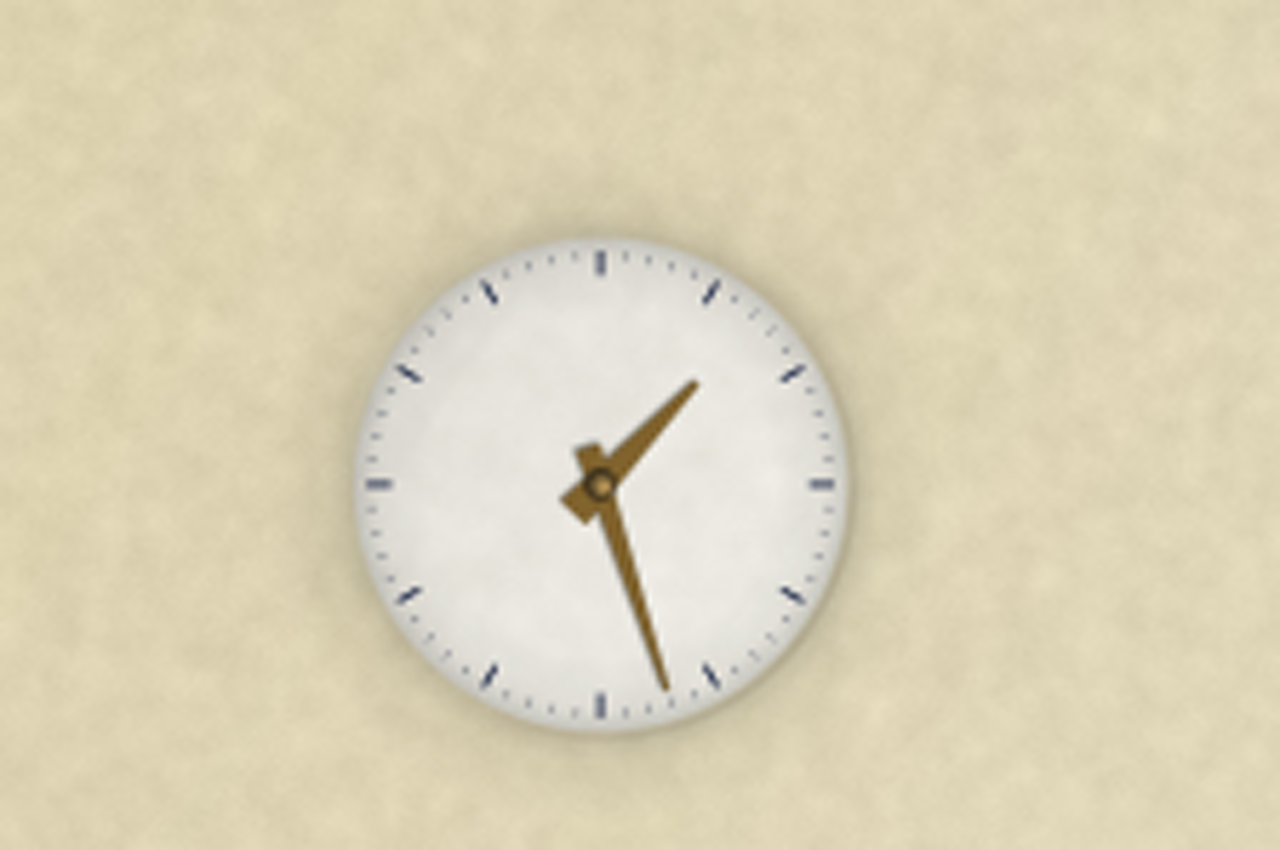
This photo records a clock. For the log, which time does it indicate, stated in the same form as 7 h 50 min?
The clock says 1 h 27 min
